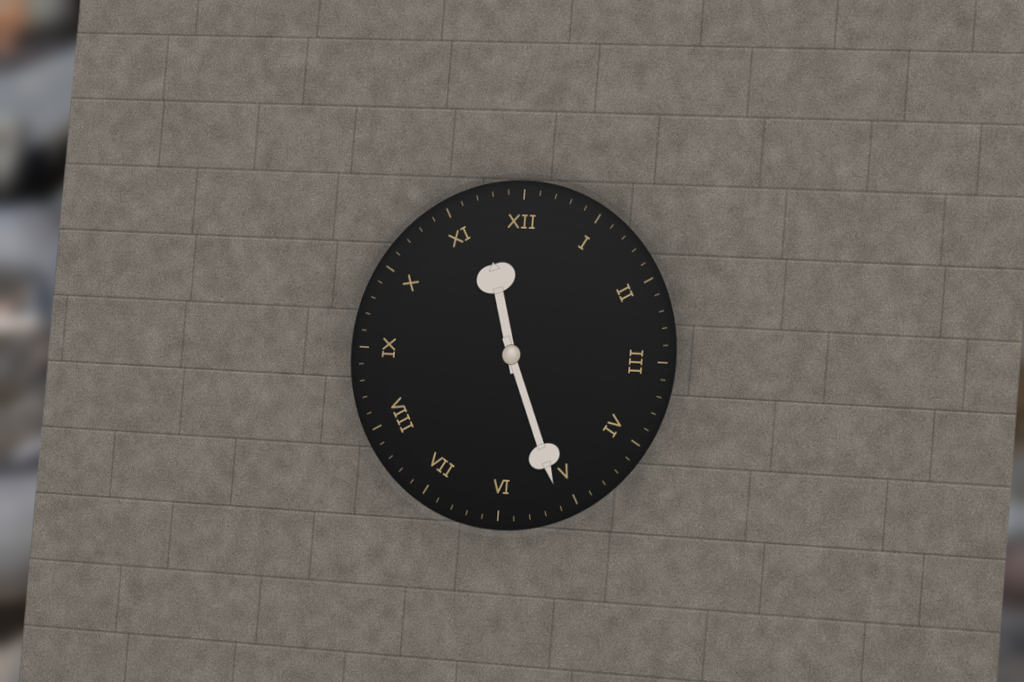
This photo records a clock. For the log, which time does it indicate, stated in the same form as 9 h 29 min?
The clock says 11 h 26 min
